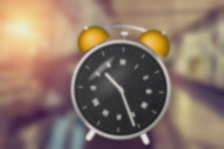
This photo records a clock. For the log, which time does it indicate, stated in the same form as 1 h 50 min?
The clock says 10 h 26 min
